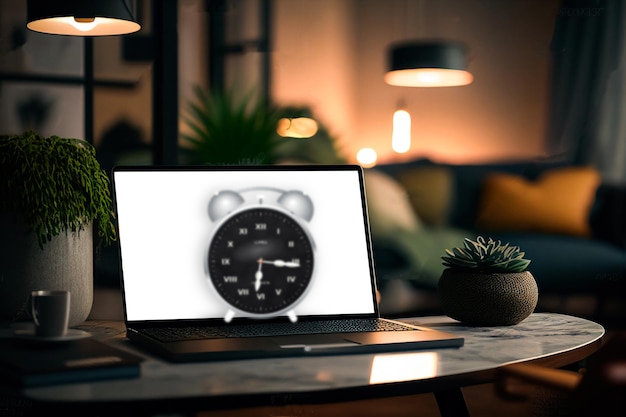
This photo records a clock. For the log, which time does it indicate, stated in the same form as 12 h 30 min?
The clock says 6 h 16 min
